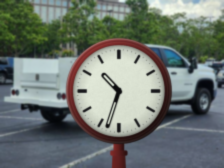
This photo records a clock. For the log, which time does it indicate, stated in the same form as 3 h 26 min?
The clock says 10 h 33 min
